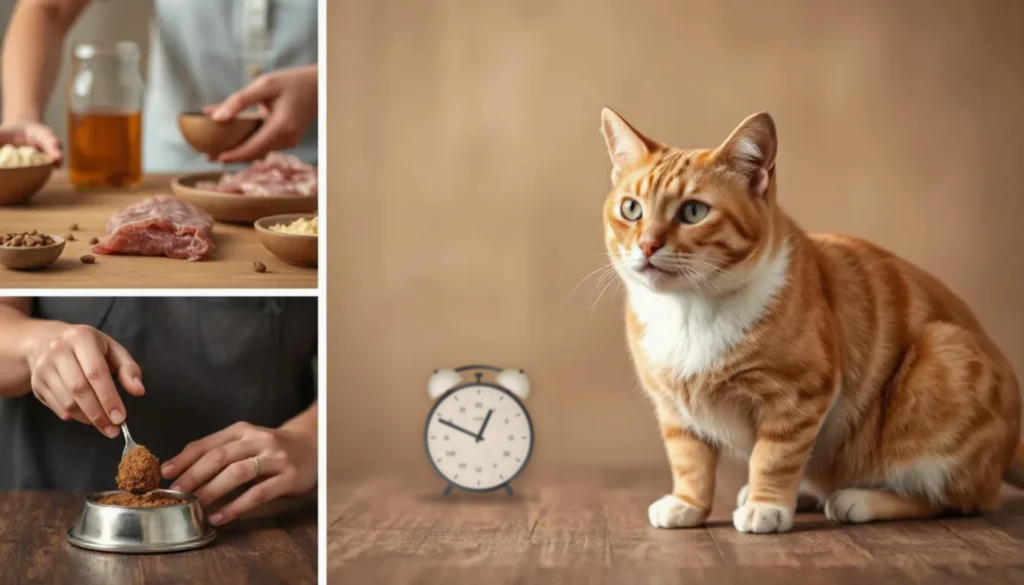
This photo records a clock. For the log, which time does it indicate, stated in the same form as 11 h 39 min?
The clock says 12 h 49 min
